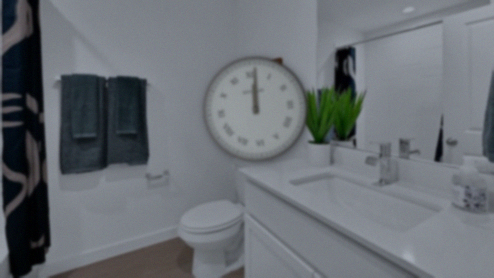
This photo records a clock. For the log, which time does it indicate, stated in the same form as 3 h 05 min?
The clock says 12 h 01 min
